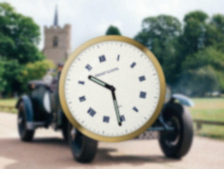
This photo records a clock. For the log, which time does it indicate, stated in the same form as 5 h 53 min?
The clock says 10 h 31 min
